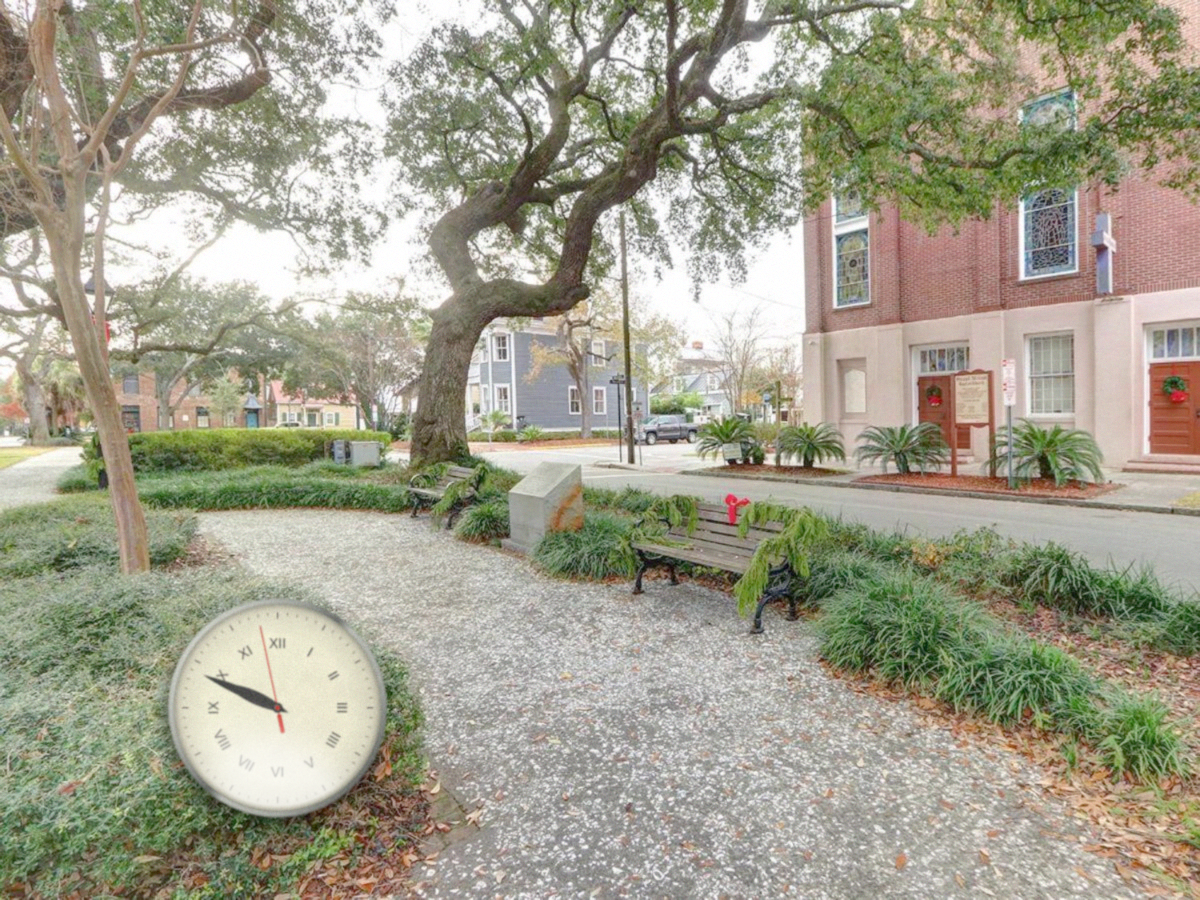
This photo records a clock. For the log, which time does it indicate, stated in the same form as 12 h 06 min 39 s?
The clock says 9 h 48 min 58 s
